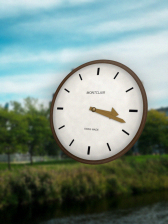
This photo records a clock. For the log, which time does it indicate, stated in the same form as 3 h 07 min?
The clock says 3 h 18 min
